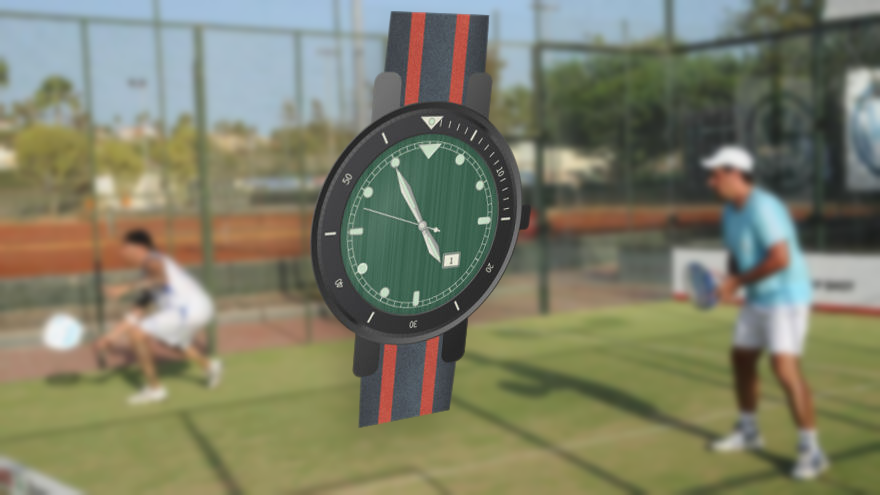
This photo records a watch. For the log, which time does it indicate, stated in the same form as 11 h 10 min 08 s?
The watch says 4 h 54 min 48 s
